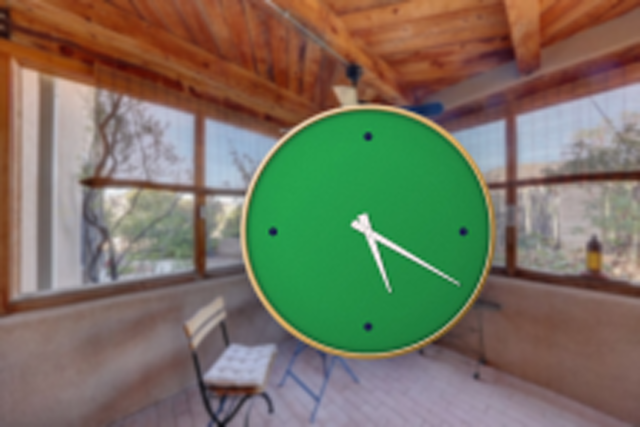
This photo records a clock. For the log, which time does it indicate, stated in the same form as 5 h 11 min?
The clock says 5 h 20 min
